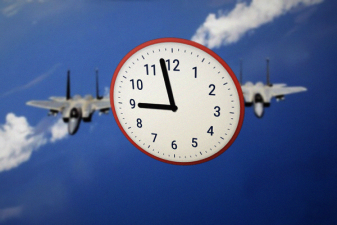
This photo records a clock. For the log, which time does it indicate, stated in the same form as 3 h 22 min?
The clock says 8 h 58 min
